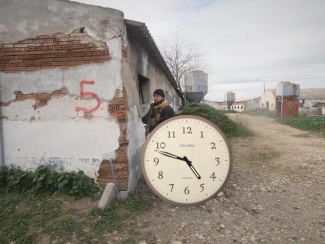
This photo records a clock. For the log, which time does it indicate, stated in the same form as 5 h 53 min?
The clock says 4 h 48 min
